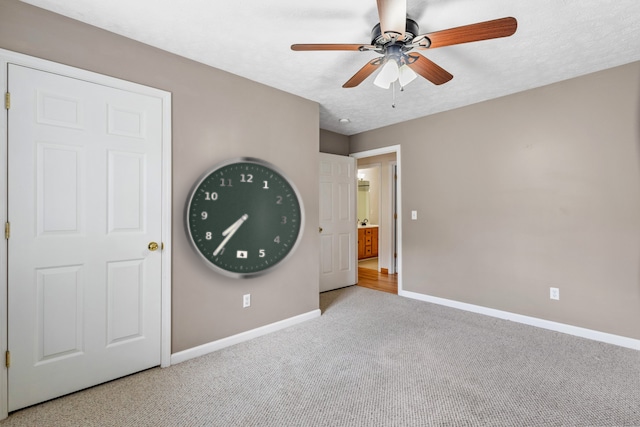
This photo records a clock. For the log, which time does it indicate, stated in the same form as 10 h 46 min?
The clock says 7 h 36 min
